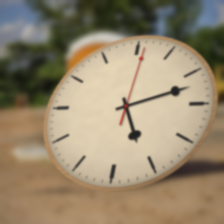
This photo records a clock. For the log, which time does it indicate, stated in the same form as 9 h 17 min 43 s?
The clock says 5 h 12 min 01 s
